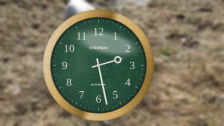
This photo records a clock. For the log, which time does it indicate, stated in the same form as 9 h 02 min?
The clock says 2 h 28 min
